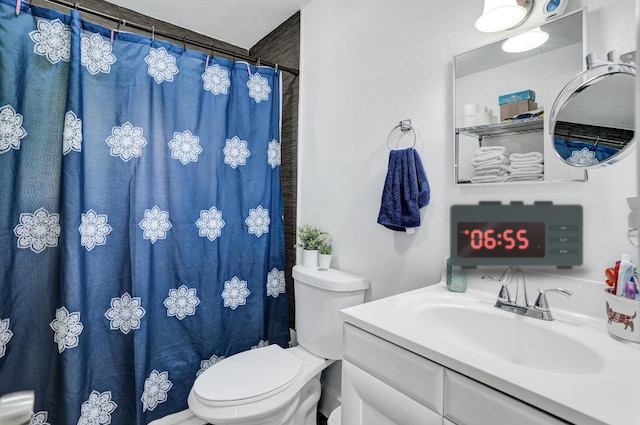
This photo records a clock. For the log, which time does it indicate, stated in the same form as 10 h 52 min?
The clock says 6 h 55 min
